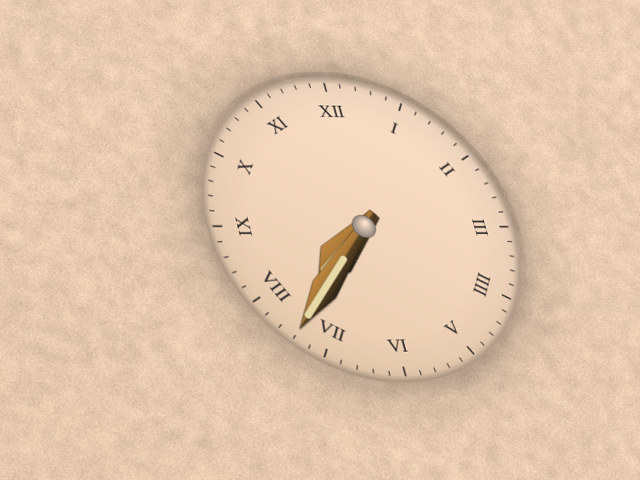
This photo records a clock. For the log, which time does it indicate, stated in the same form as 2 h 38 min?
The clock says 7 h 37 min
